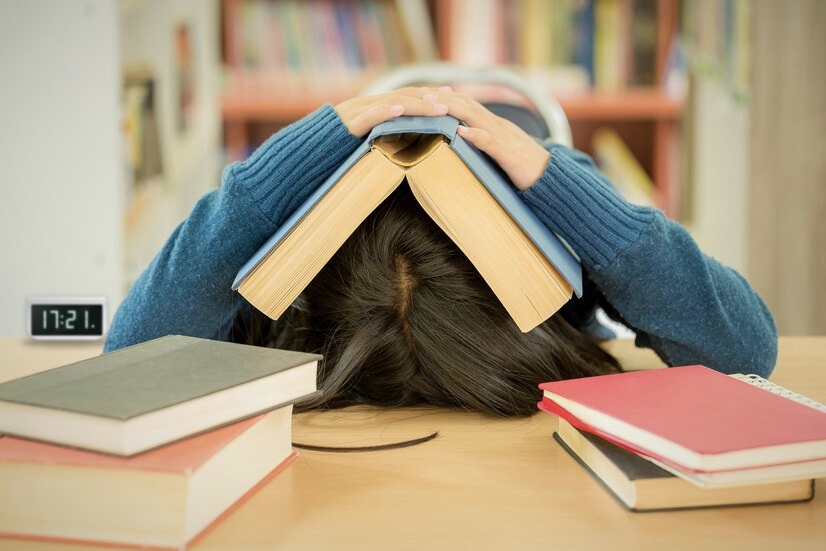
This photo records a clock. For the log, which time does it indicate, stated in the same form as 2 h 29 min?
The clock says 17 h 21 min
